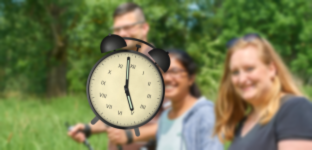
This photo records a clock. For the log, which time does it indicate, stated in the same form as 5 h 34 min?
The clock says 4 h 58 min
